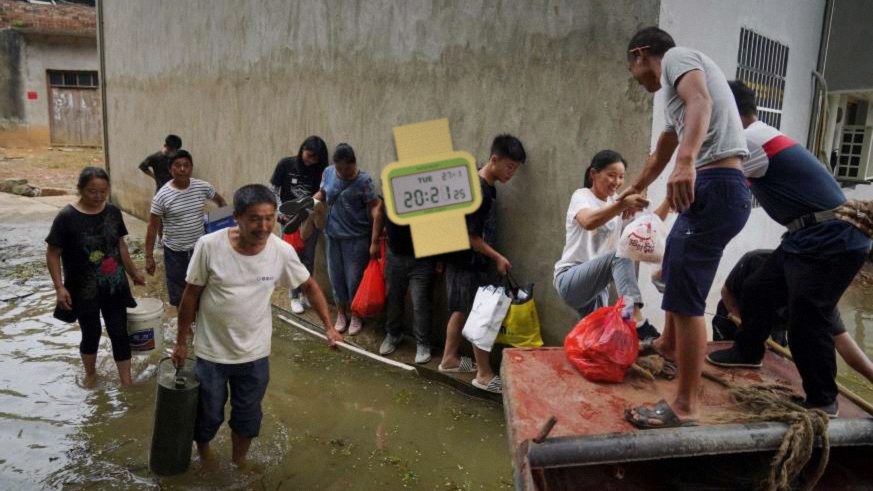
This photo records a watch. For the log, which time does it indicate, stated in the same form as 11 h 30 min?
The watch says 20 h 21 min
